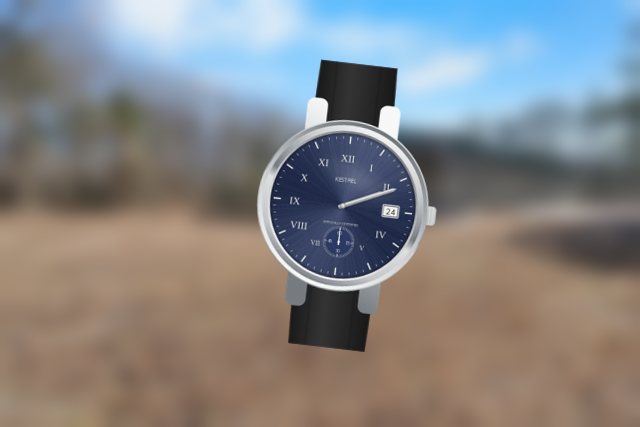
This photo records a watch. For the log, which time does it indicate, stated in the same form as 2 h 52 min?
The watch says 2 h 11 min
